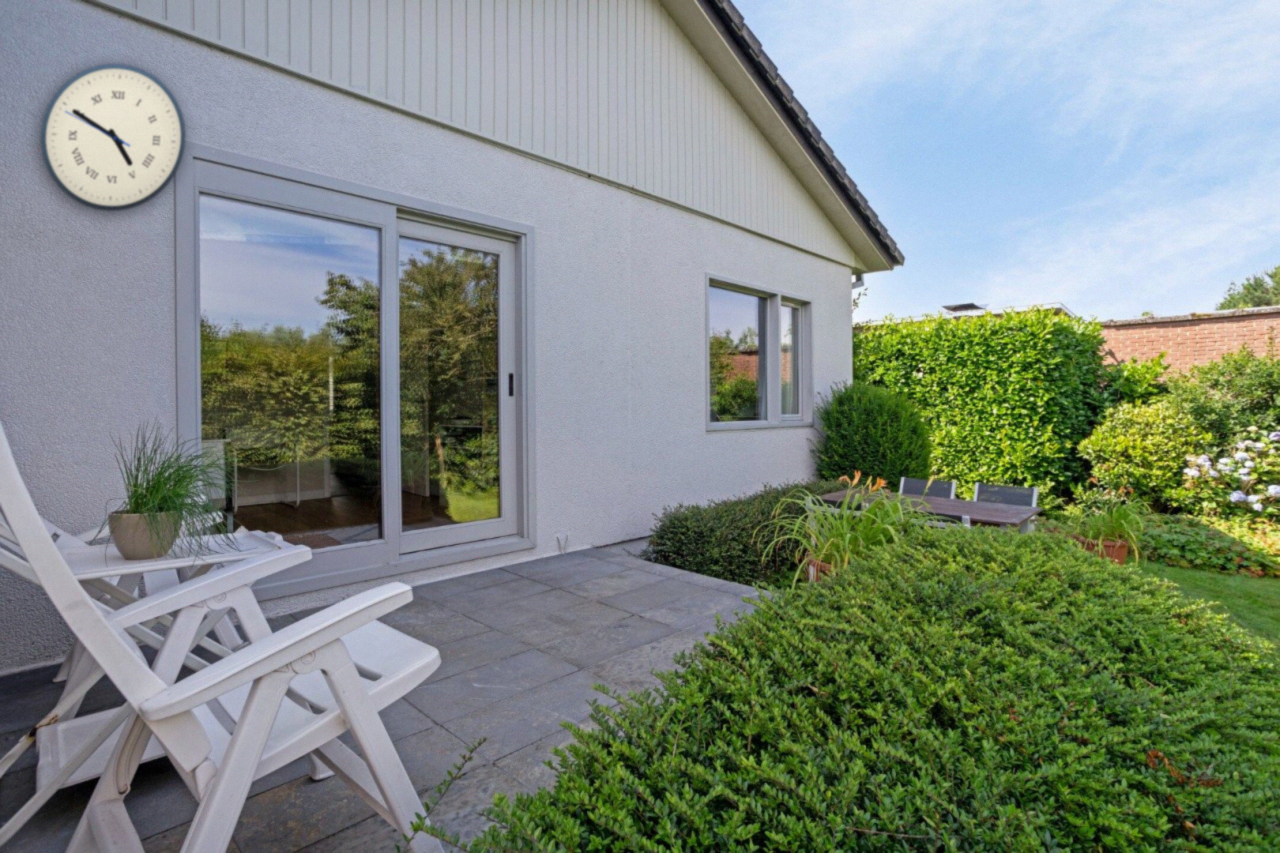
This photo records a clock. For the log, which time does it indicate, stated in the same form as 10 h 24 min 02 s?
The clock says 4 h 49 min 49 s
